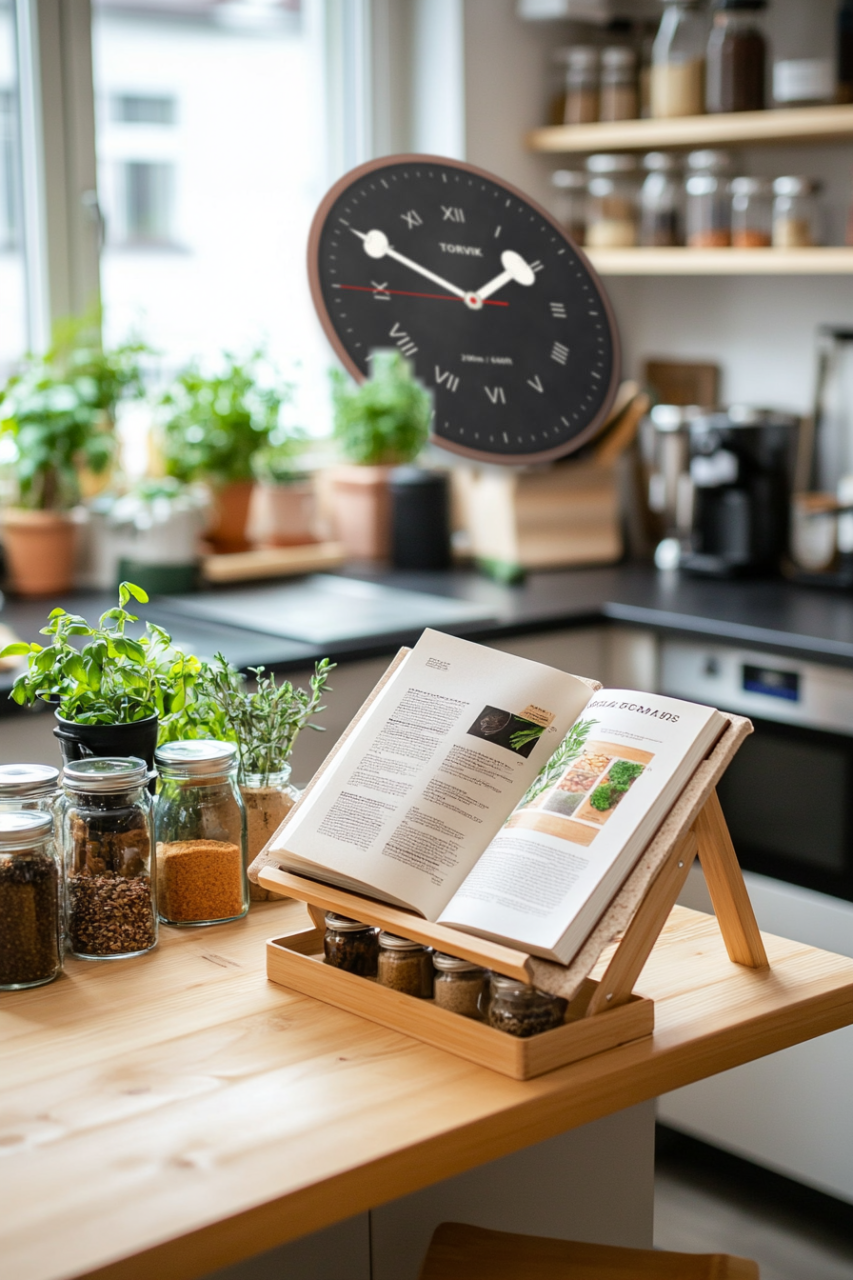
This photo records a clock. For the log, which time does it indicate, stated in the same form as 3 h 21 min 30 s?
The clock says 1 h 49 min 45 s
